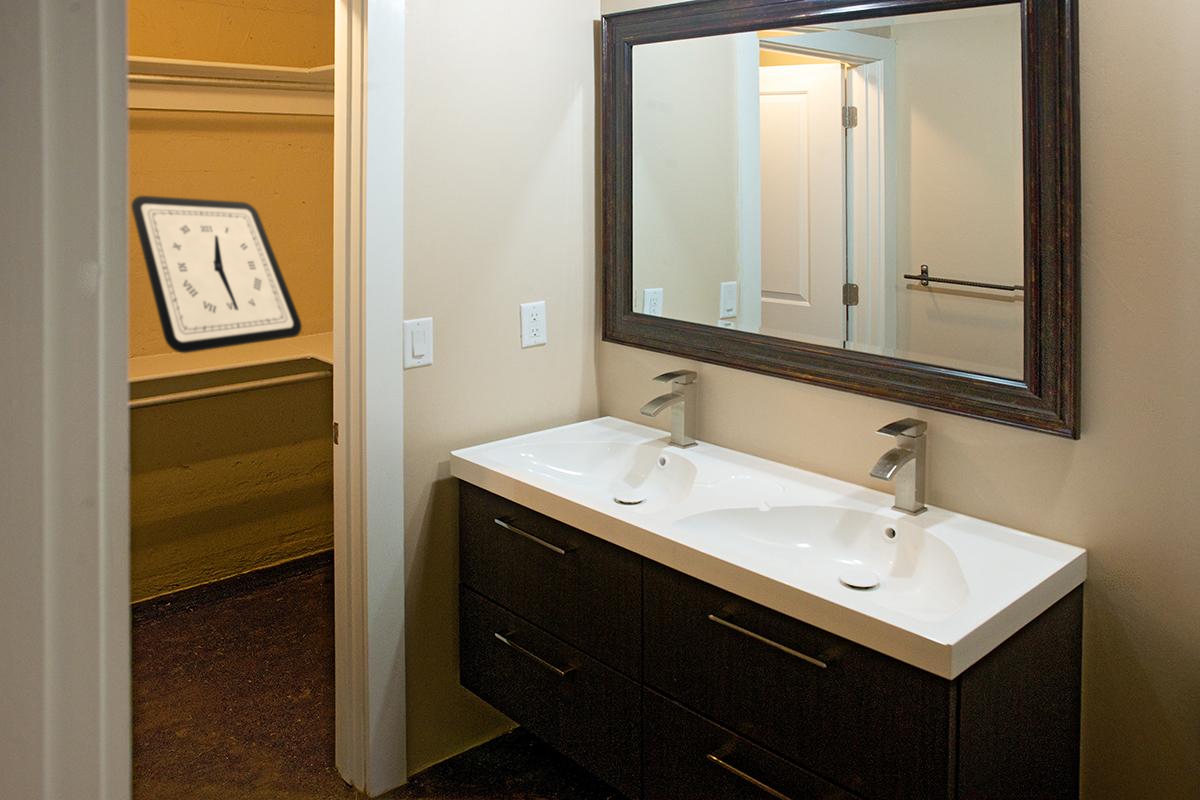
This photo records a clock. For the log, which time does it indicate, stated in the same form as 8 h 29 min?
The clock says 12 h 29 min
